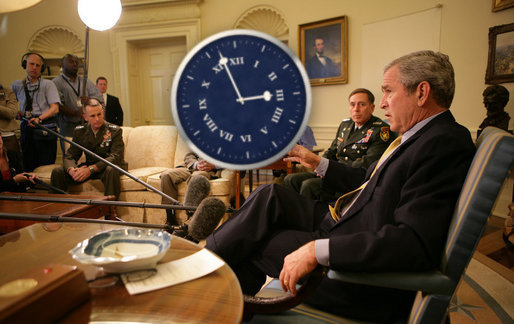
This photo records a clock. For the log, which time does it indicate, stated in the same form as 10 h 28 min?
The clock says 2 h 57 min
